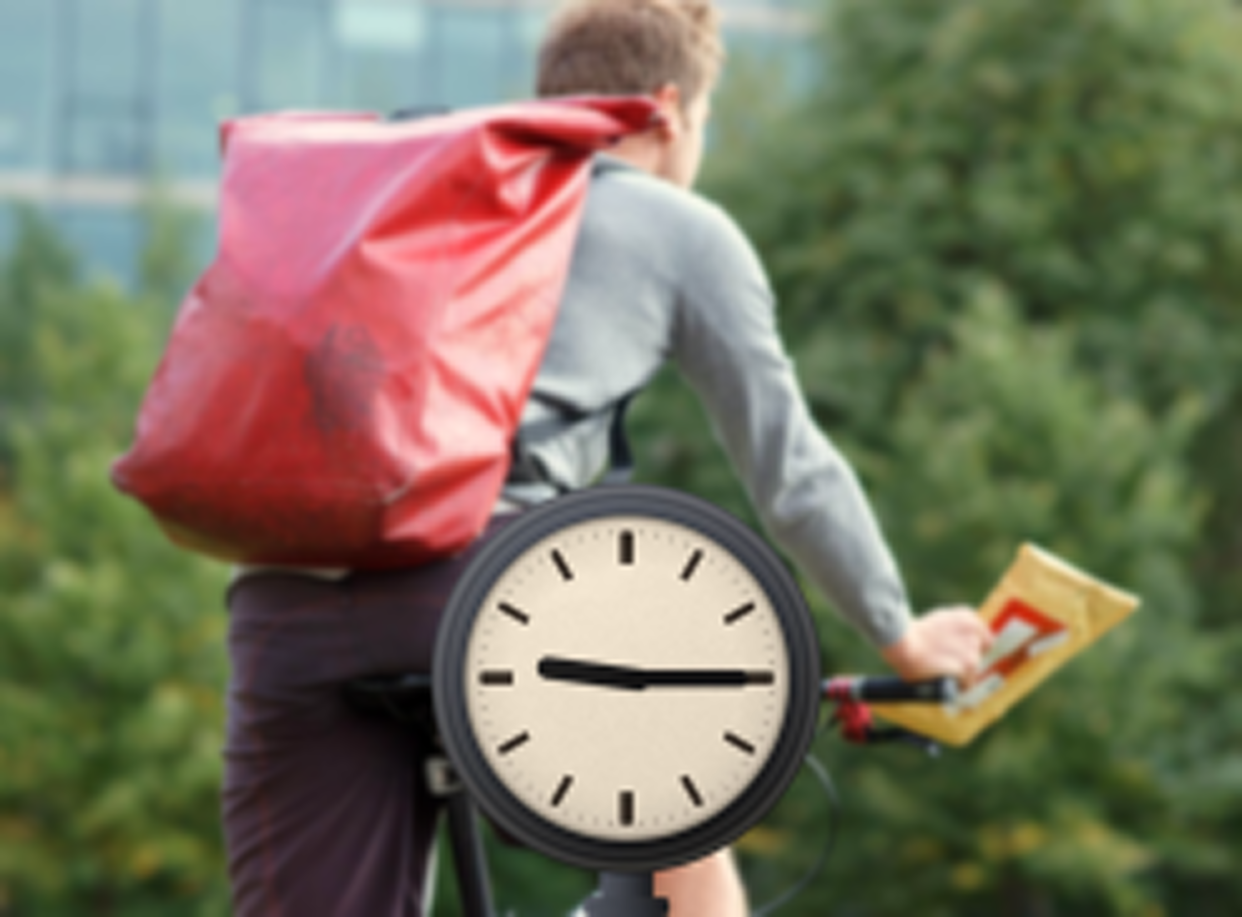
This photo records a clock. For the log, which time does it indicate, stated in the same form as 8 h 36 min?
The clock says 9 h 15 min
